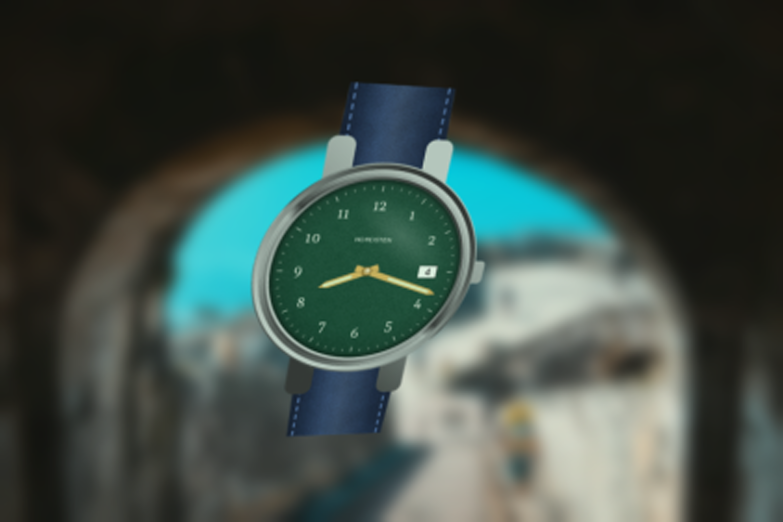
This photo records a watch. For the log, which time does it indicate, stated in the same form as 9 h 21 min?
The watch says 8 h 18 min
